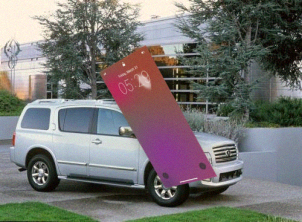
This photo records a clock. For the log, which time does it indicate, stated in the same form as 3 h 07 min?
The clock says 5 h 29 min
